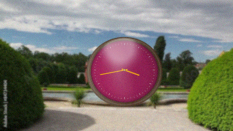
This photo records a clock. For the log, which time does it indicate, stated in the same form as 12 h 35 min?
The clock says 3 h 43 min
